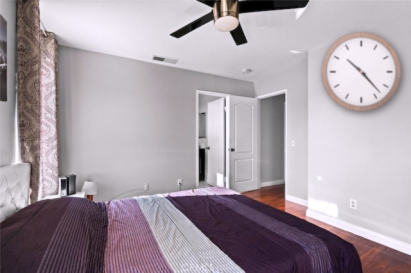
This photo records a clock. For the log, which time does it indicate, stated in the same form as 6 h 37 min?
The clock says 10 h 23 min
